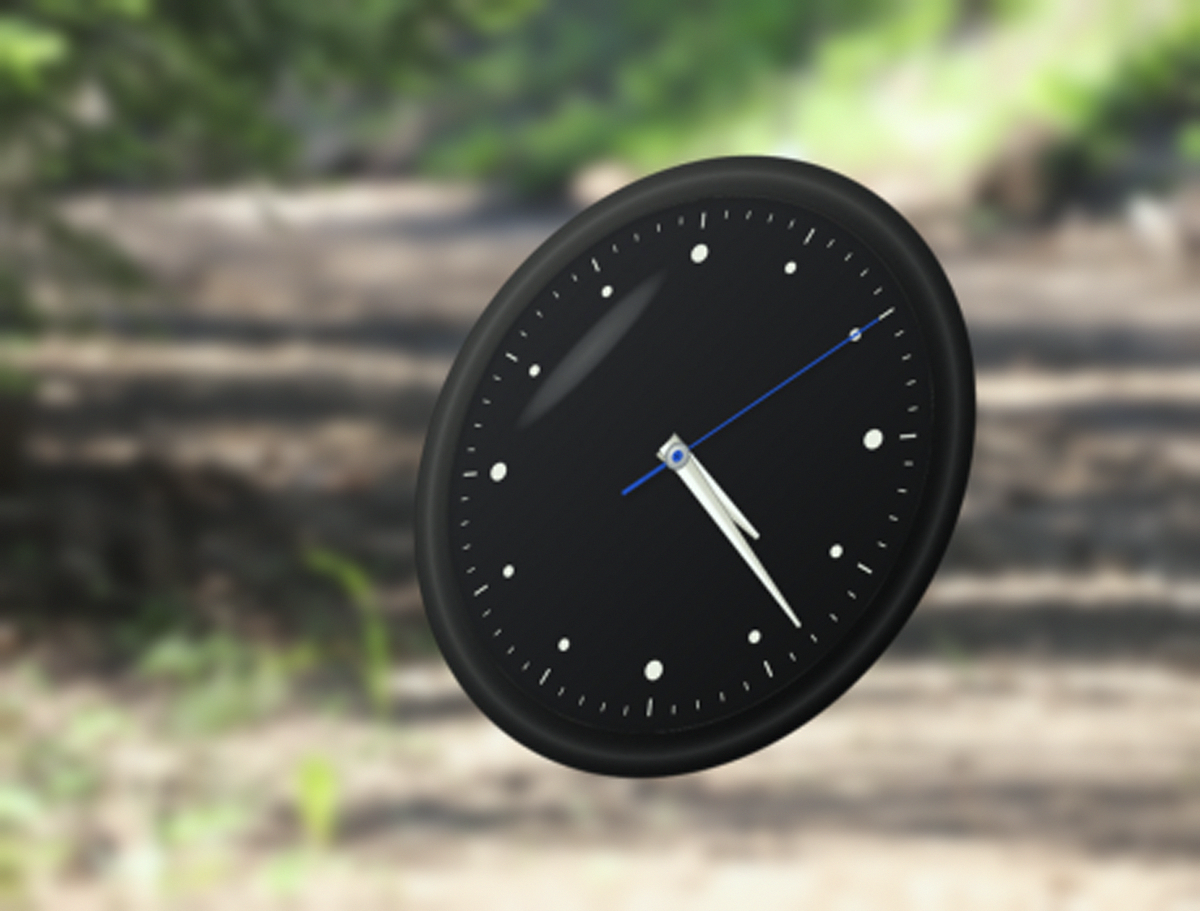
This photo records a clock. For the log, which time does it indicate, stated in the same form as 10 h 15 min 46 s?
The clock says 4 h 23 min 10 s
